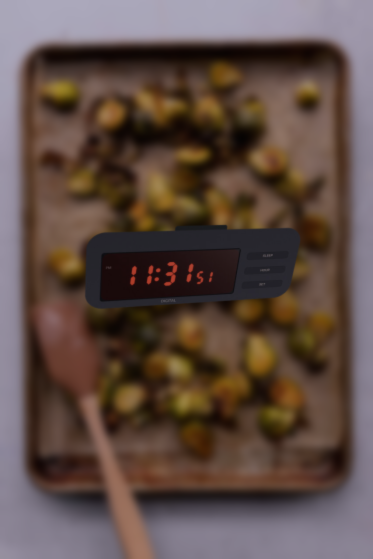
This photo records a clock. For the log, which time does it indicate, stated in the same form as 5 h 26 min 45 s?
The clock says 11 h 31 min 51 s
